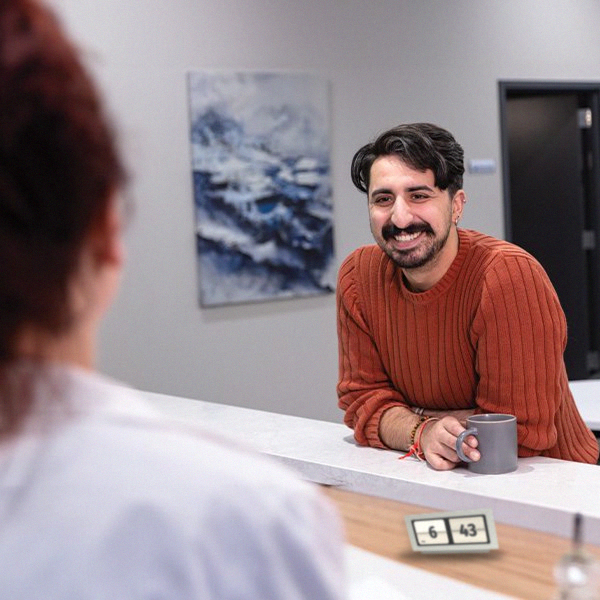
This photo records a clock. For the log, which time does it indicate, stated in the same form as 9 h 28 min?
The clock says 6 h 43 min
